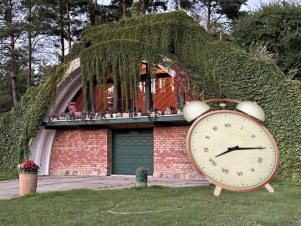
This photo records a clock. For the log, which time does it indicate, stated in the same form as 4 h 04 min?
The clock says 8 h 15 min
